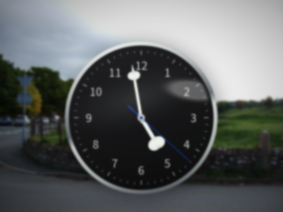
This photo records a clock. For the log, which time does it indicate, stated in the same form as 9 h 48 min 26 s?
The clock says 4 h 58 min 22 s
